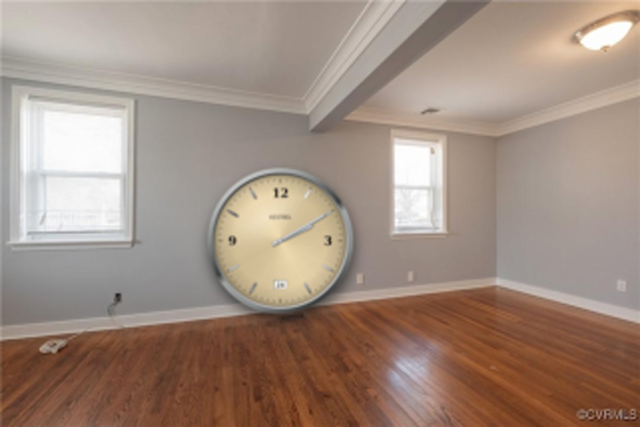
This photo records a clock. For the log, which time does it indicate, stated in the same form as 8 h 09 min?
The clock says 2 h 10 min
